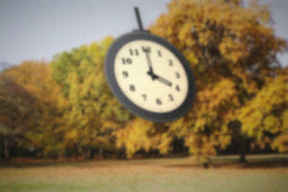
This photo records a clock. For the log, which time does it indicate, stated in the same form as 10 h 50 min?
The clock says 4 h 00 min
